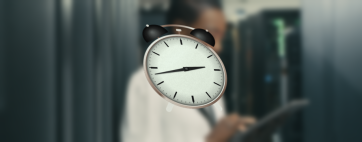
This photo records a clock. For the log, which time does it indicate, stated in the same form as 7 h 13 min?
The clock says 2 h 43 min
